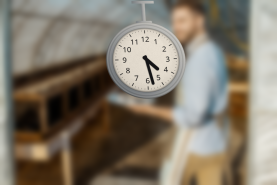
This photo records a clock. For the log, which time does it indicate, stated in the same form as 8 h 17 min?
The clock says 4 h 28 min
